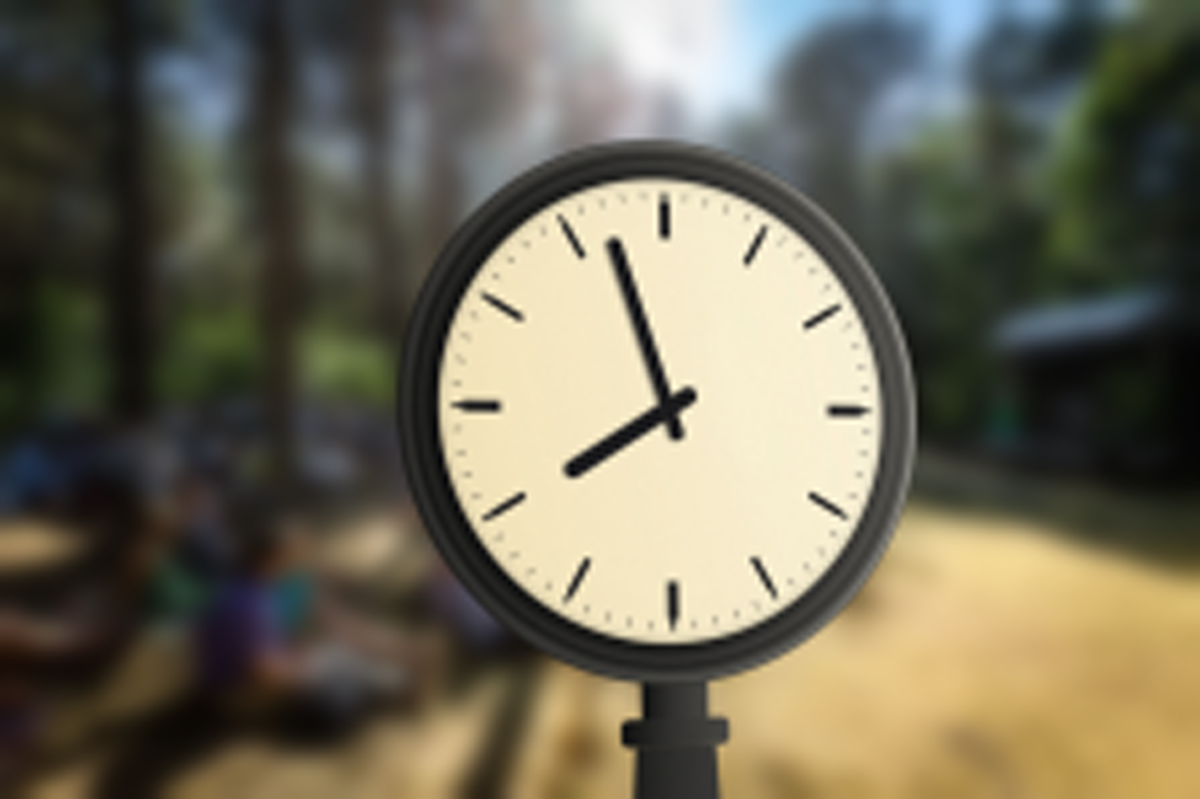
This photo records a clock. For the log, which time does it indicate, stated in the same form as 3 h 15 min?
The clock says 7 h 57 min
